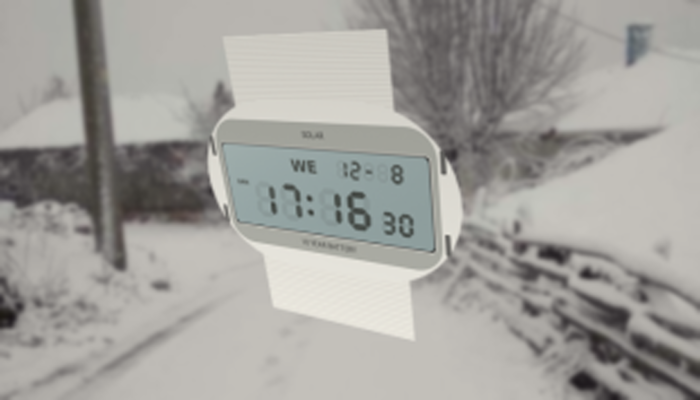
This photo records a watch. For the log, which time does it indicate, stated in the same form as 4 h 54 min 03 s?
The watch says 17 h 16 min 30 s
